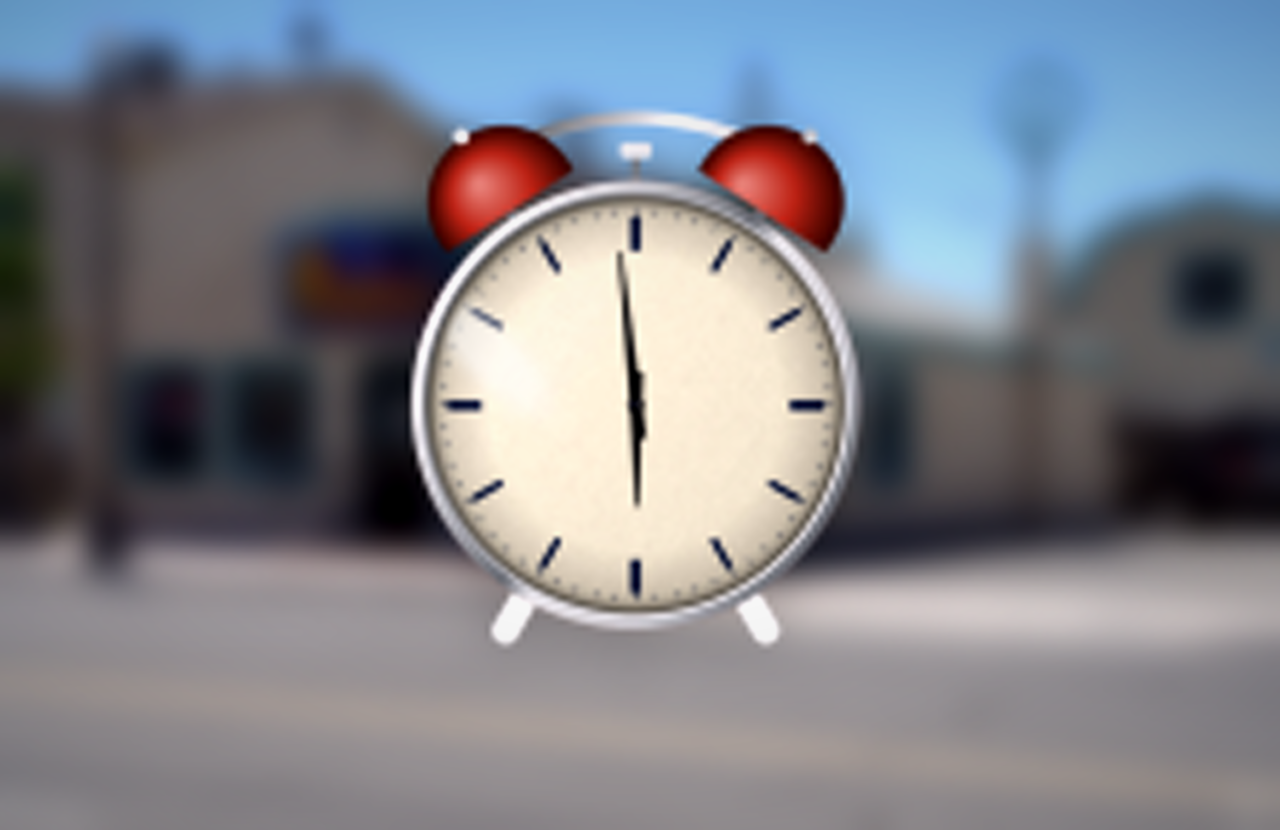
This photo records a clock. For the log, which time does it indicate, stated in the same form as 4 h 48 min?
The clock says 5 h 59 min
